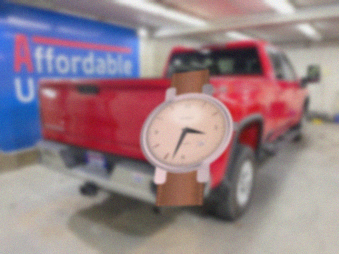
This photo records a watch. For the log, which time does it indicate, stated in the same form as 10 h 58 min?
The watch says 3 h 33 min
